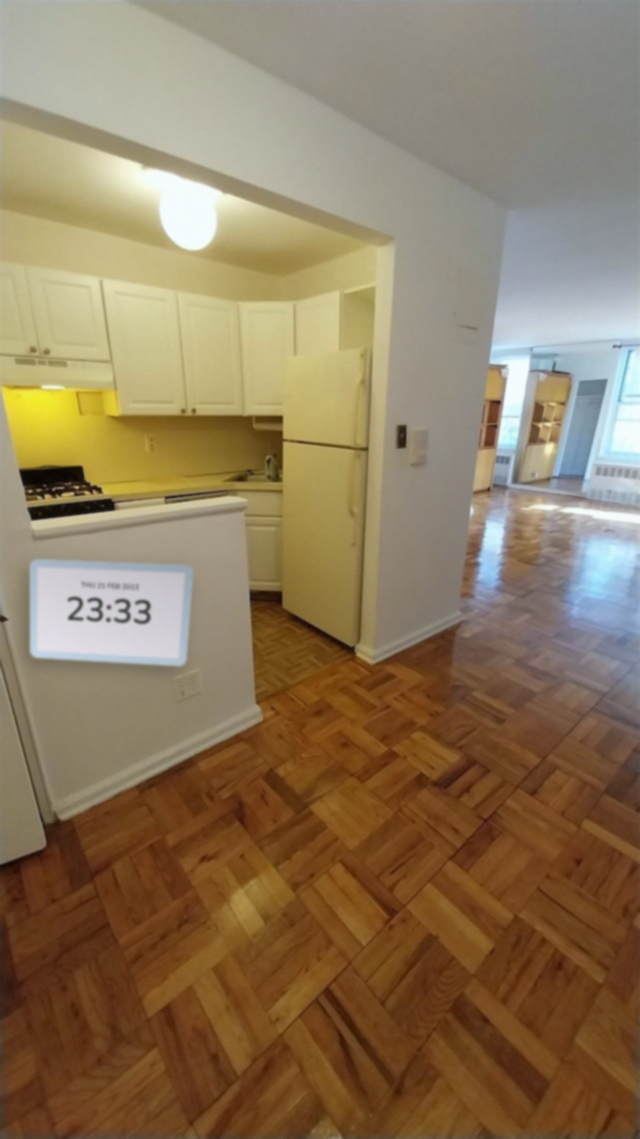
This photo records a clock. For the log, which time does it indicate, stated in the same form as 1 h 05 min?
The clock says 23 h 33 min
